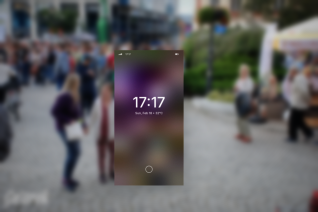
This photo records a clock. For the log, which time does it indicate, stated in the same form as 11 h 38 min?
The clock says 17 h 17 min
